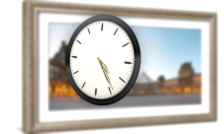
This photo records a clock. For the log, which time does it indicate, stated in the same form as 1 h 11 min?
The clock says 4 h 24 min
